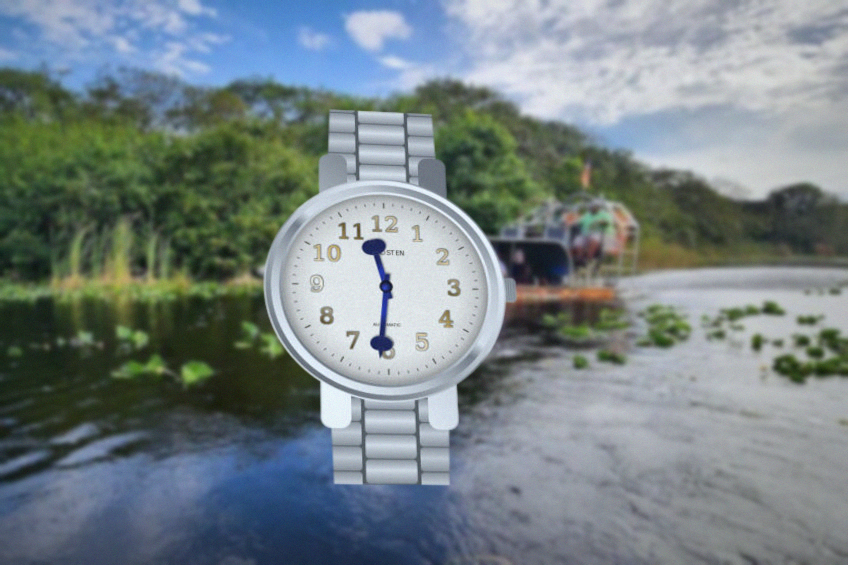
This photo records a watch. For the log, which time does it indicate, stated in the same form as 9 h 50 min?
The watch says 11 h 31 min
